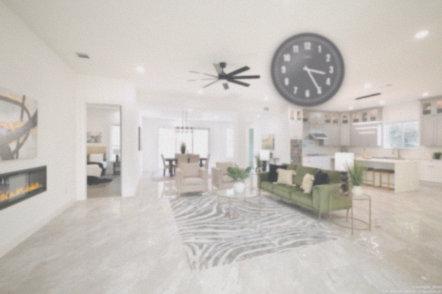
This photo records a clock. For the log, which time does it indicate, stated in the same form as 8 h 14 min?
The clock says 3 h 25 min
